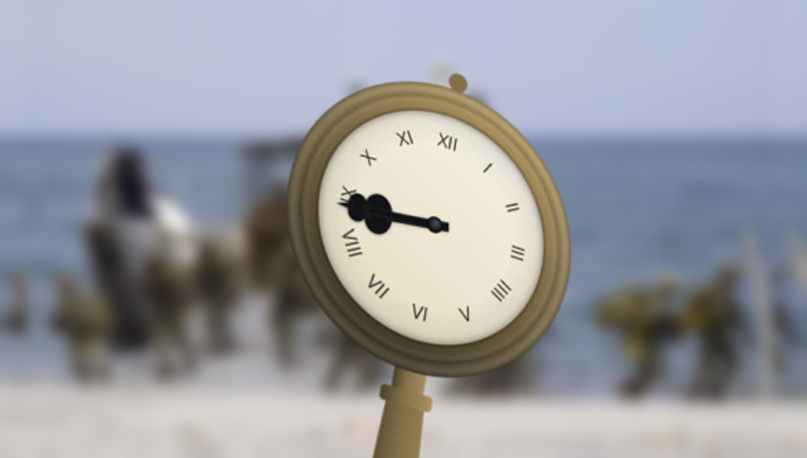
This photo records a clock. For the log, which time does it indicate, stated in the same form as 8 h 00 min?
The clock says 8 h 44 min
